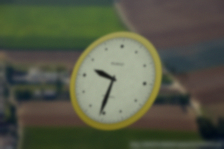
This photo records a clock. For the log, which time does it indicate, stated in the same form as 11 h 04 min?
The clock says 9 h 31 min
